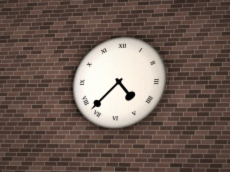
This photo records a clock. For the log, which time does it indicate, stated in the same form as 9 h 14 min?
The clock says 4 h 37 min
